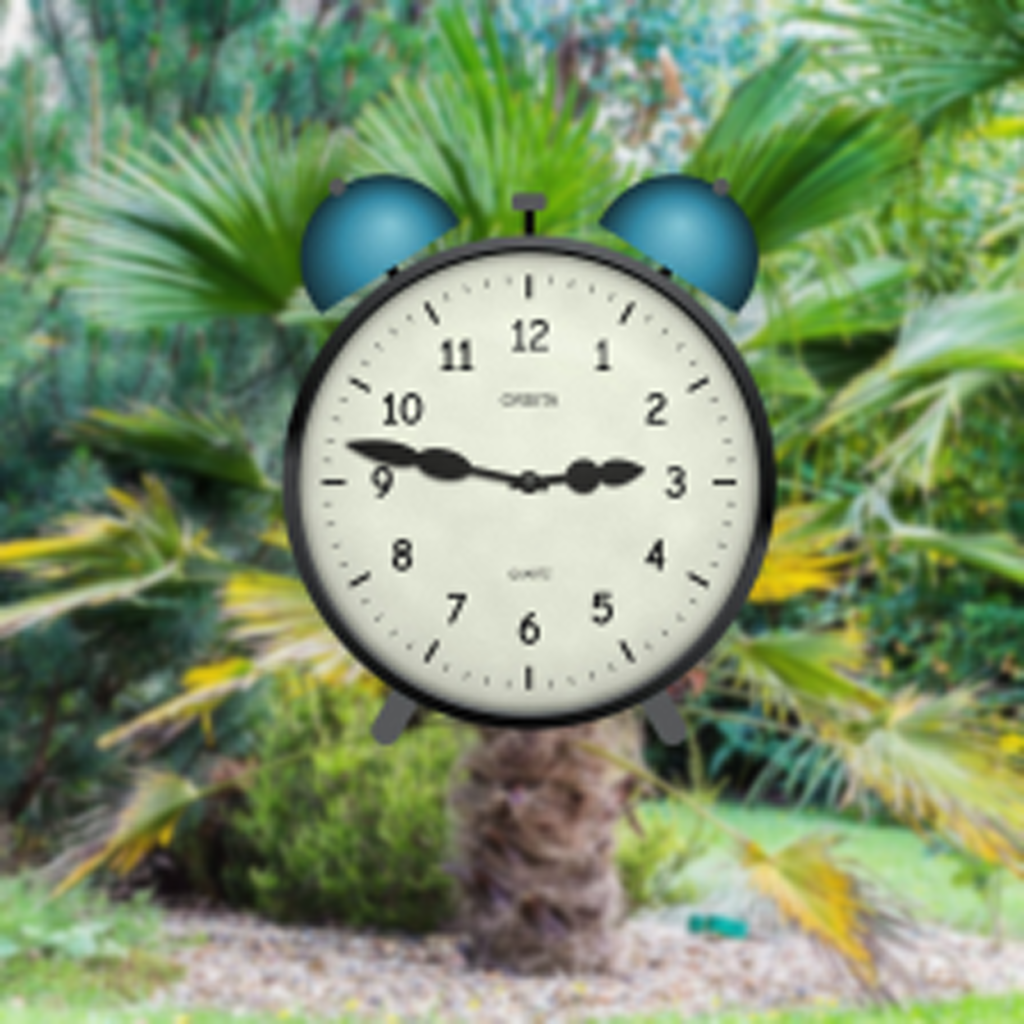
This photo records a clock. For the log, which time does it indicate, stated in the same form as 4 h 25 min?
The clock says 2 h 47 min
